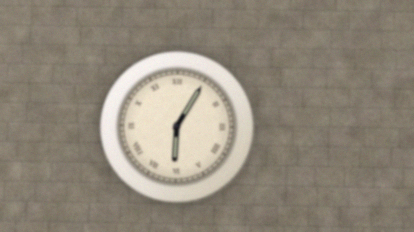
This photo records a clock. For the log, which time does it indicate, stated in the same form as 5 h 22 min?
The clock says 6 h 05 min
